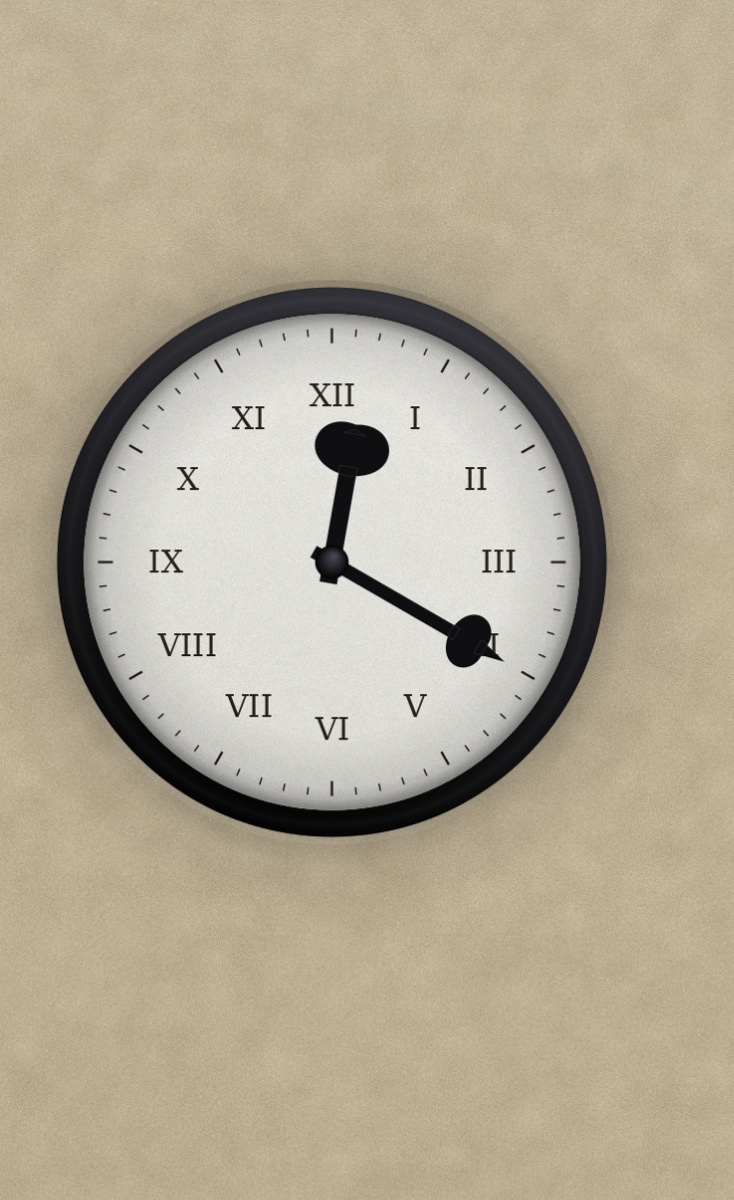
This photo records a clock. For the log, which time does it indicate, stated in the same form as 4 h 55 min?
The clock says 12 h 20 min
